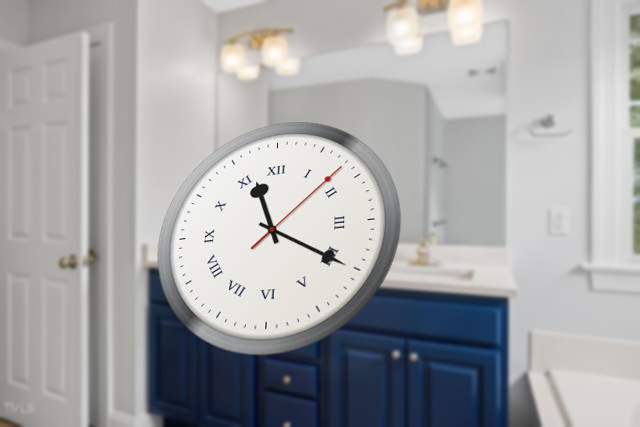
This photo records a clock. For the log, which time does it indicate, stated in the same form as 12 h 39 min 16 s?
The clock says 11 h 20 min 08 s
